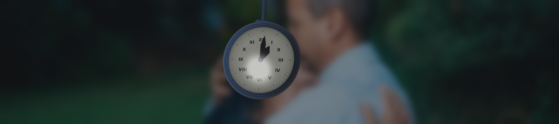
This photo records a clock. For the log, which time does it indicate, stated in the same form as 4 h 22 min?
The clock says 1 h 01 min
